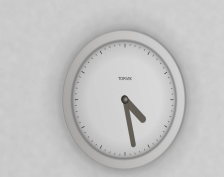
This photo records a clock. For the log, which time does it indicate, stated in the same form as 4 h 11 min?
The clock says 4 h 28 min
